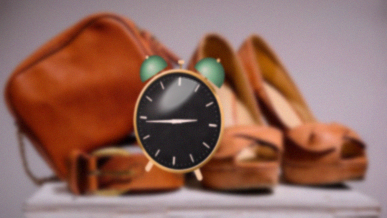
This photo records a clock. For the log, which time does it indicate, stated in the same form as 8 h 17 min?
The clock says 2 h 44 min
